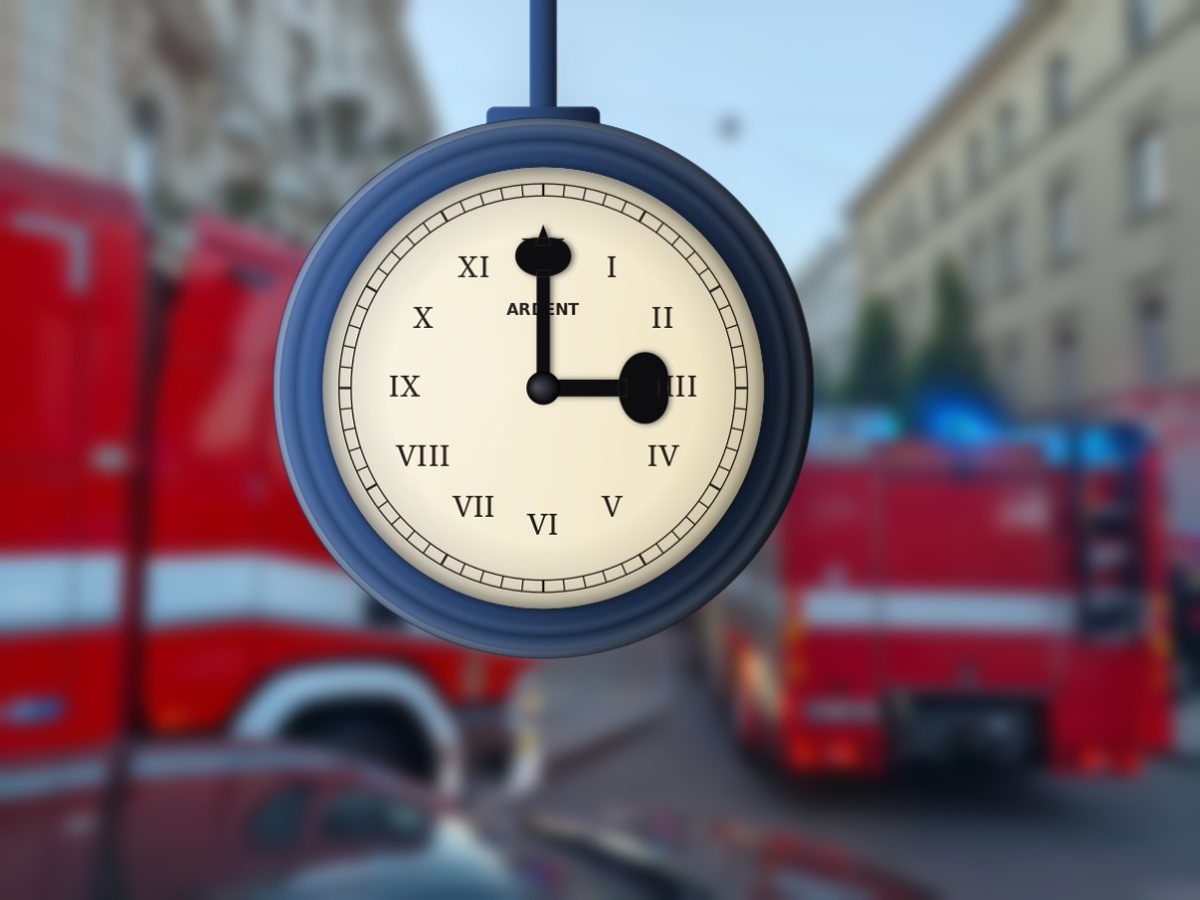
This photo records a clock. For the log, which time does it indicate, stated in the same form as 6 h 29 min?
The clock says 3 h 00 min
